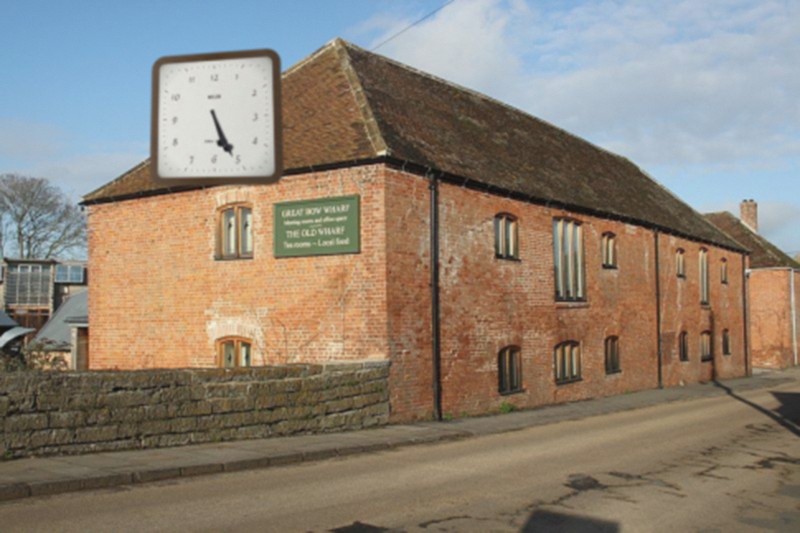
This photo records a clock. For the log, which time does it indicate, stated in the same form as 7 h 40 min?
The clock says 5 h 26 min
